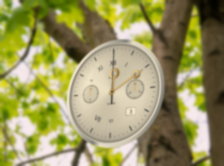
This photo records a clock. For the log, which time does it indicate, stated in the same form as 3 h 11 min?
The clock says 12 h 10 min
